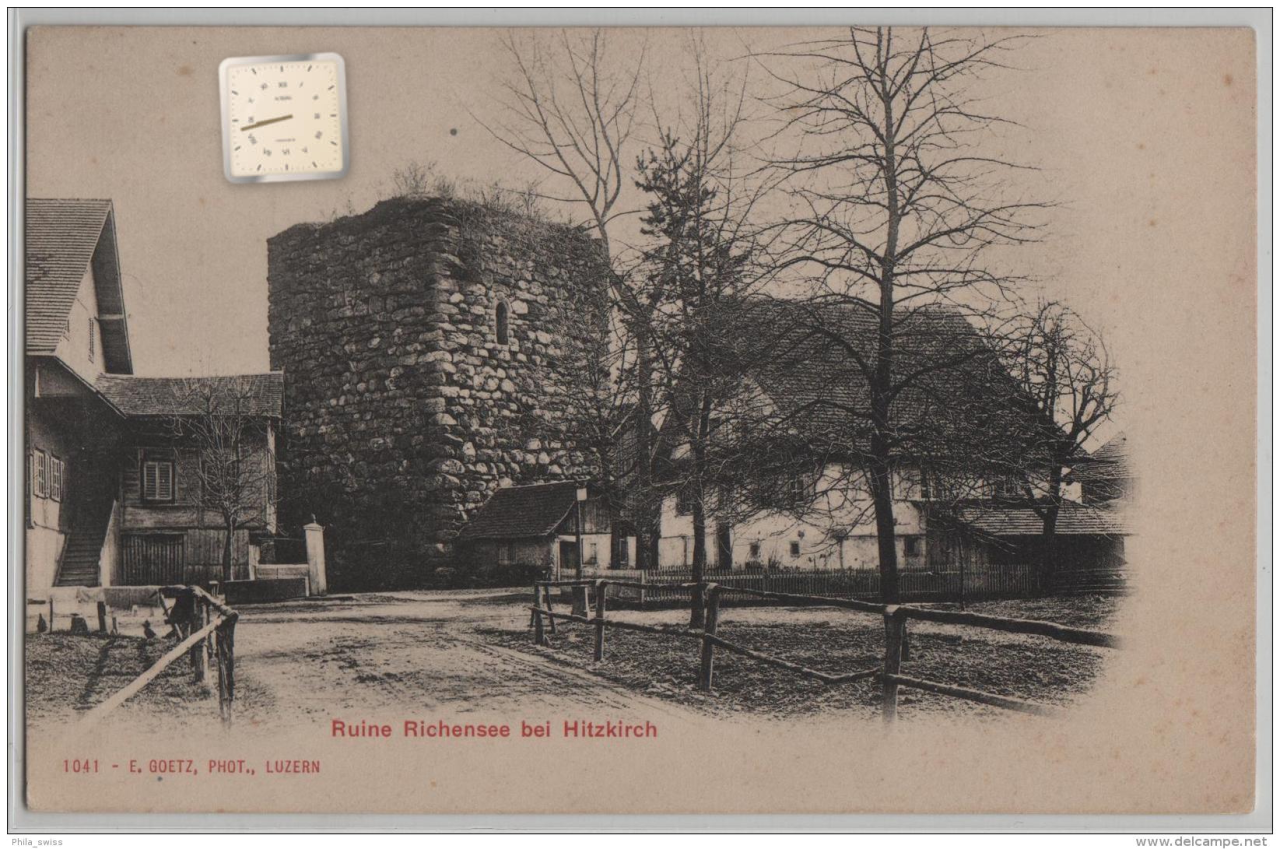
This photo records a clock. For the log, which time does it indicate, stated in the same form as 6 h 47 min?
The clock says 8 h 43 min
